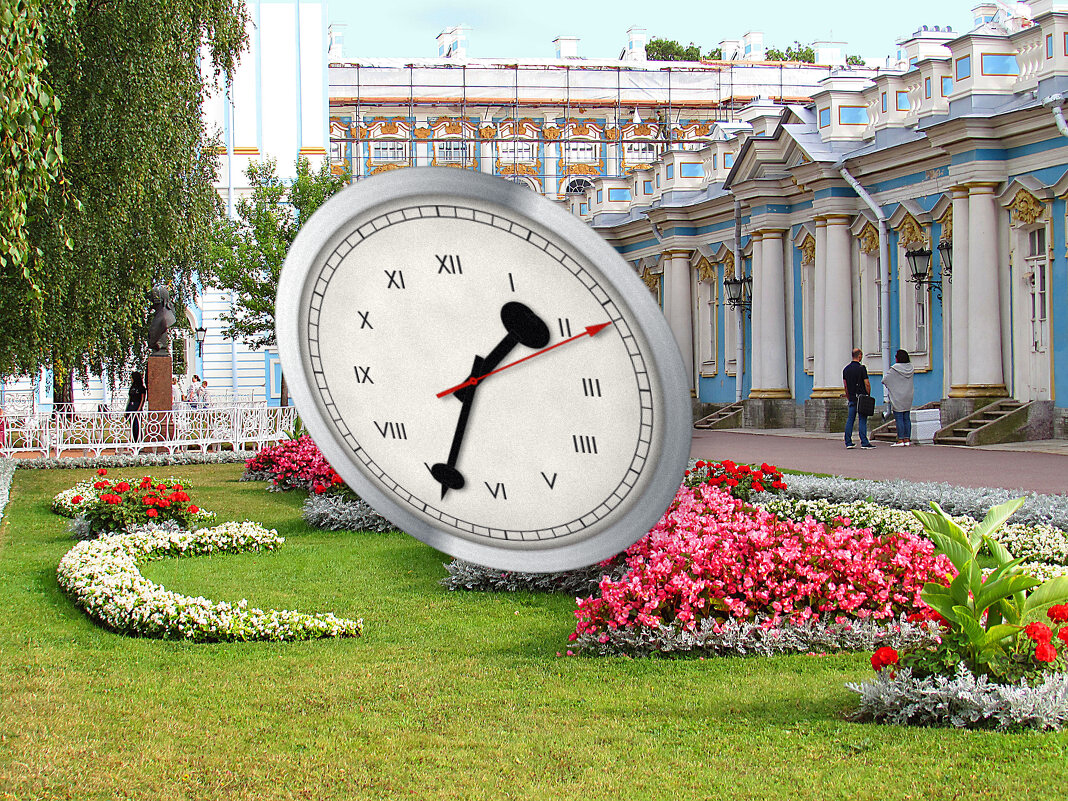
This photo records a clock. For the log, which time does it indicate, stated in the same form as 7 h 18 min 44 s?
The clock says 1 h 34 min 11 s
